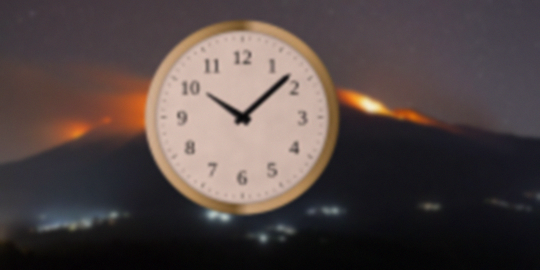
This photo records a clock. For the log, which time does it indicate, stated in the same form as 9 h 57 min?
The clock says 10 h 08 min
